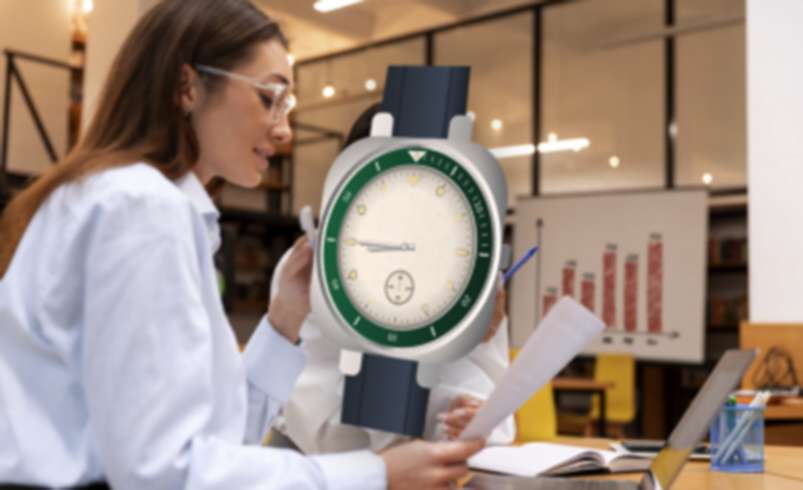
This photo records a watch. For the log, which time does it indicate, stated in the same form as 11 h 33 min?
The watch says 8 h 45 min
